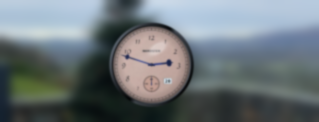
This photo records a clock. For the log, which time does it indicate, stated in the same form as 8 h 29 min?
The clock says 2 h 48 min
